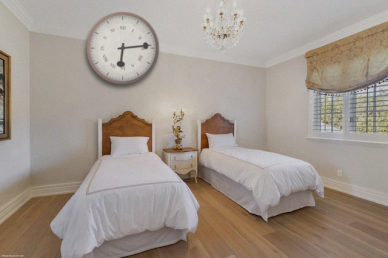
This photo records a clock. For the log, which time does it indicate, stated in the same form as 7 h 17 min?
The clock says 6 h 14 min
